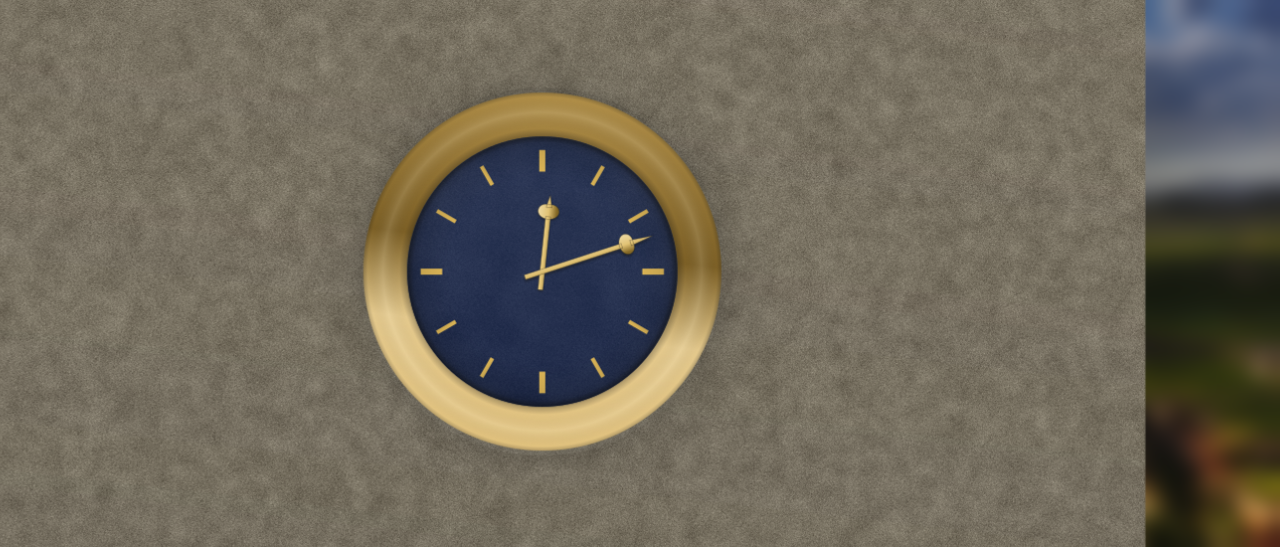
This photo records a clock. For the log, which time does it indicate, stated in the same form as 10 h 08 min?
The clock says 12 h 12 min
